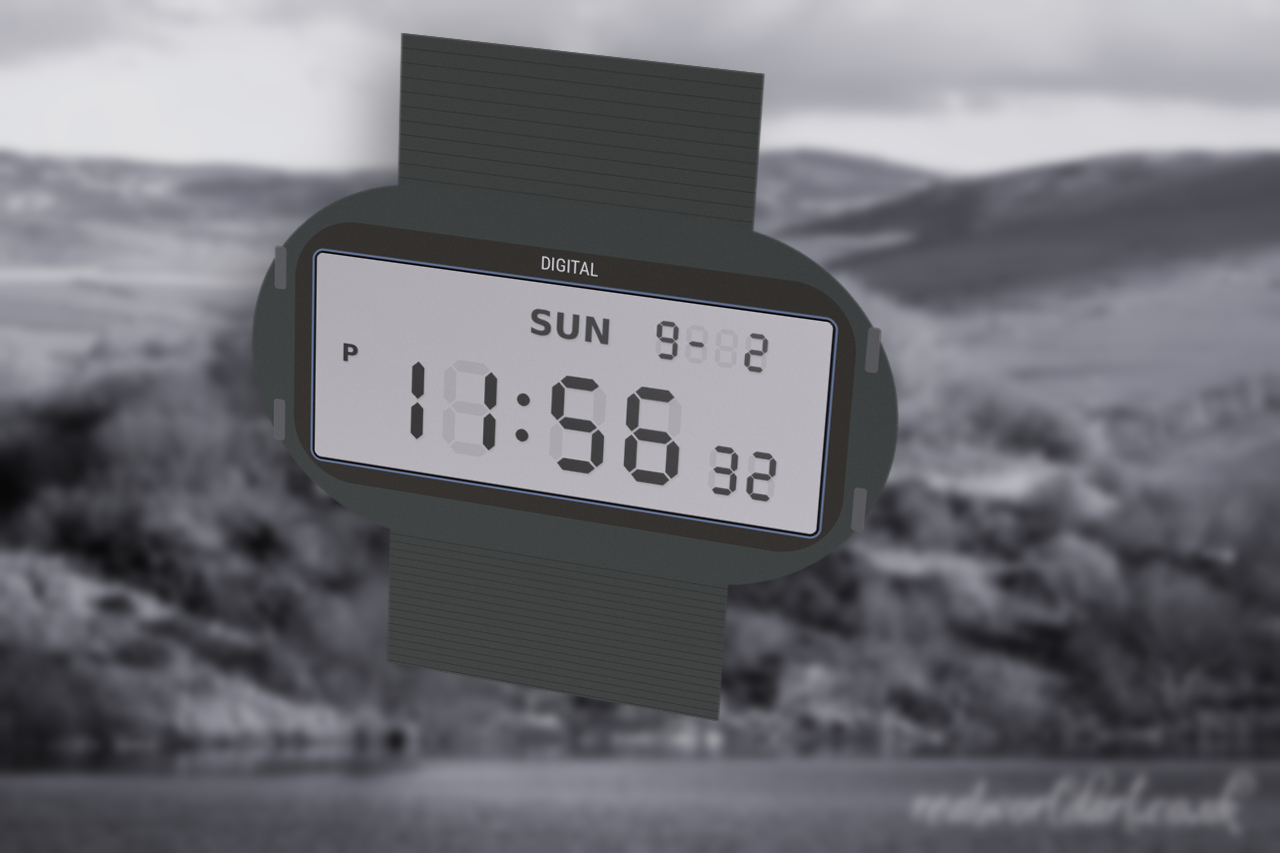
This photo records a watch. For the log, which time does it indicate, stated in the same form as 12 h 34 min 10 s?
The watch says 11 h 56 min 32 s
